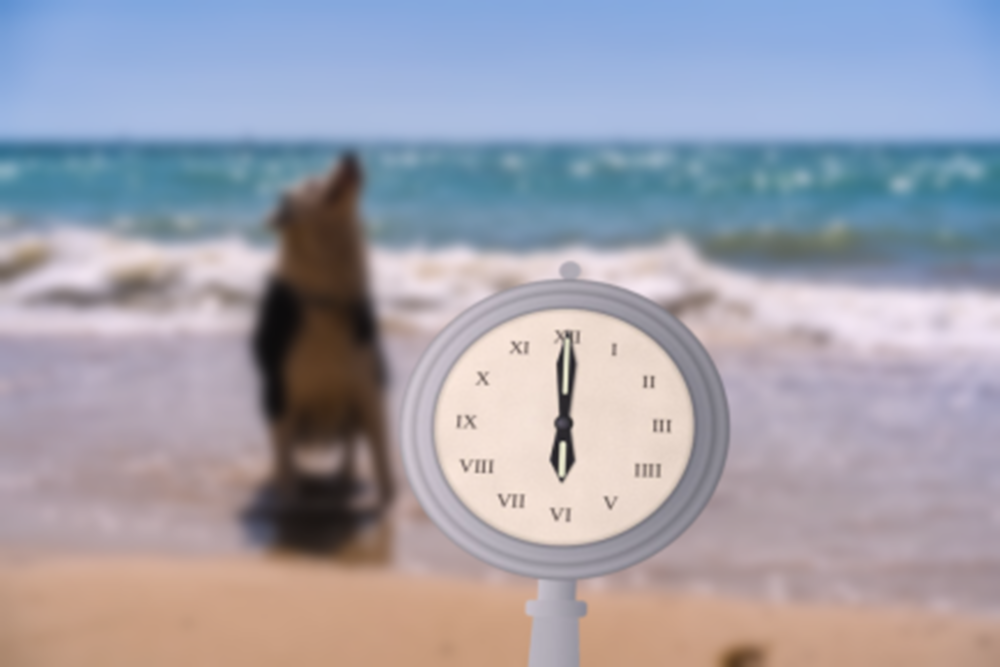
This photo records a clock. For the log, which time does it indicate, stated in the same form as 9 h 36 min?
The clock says 6 h 00 min
